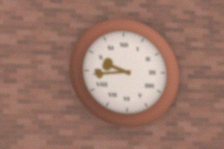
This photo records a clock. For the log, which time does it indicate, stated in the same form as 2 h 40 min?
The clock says 9 h 44 min
